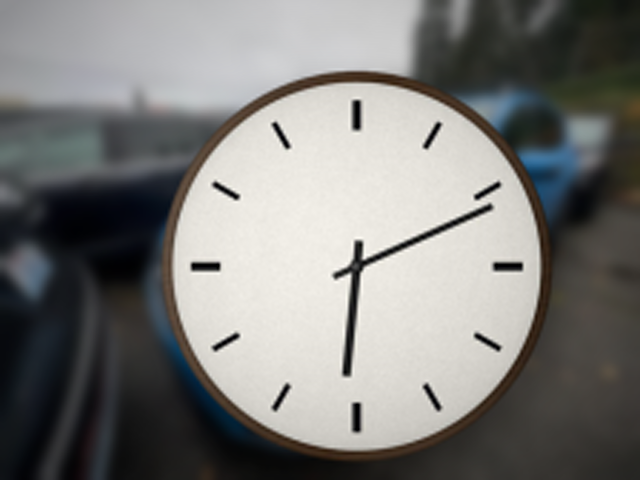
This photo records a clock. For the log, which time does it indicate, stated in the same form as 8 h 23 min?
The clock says 6 h 11 min
